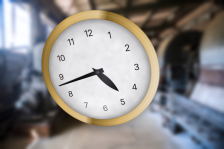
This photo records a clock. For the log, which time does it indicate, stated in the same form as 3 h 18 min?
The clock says 4 h 43 min
